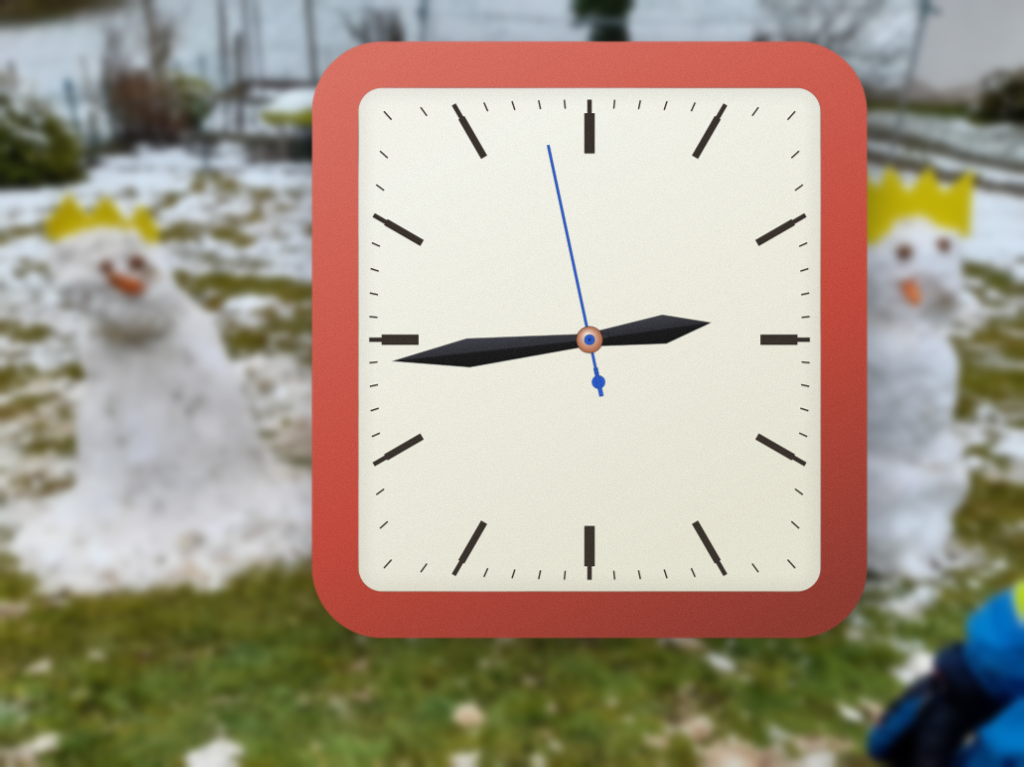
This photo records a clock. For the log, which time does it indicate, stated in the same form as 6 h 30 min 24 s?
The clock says 2 h 43 min 58 s
